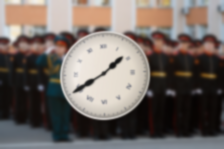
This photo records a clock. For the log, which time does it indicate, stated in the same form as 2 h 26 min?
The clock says 1 h 40 min
